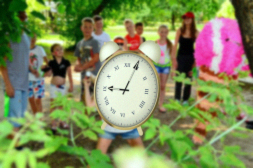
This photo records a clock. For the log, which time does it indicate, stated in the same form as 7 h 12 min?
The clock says 9 h 04 min
